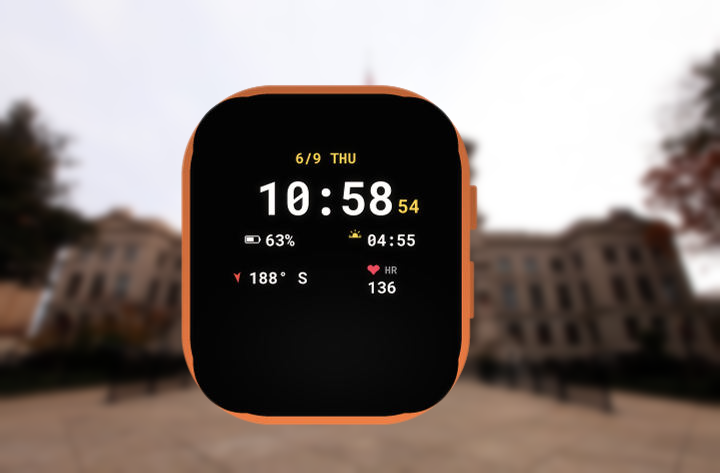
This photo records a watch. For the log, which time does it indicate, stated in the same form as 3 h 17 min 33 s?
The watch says 10 h 58 min 54 s
